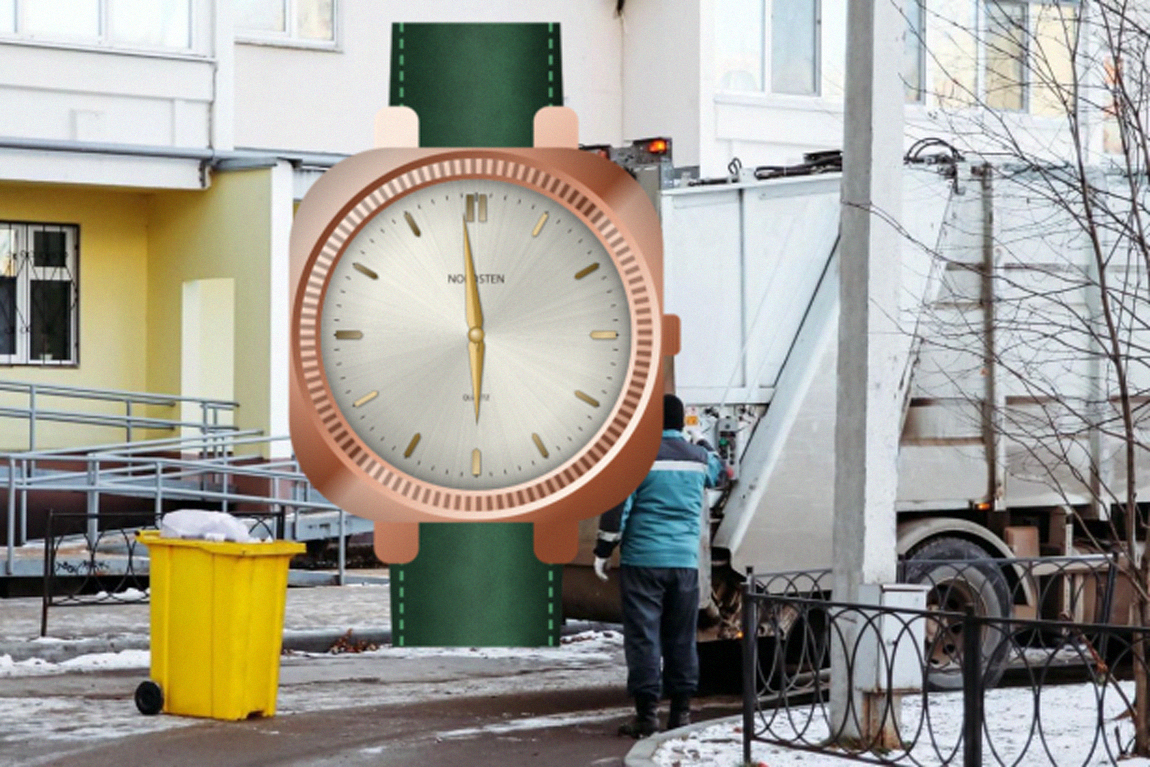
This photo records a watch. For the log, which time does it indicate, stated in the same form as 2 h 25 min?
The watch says 5 h 59 min
